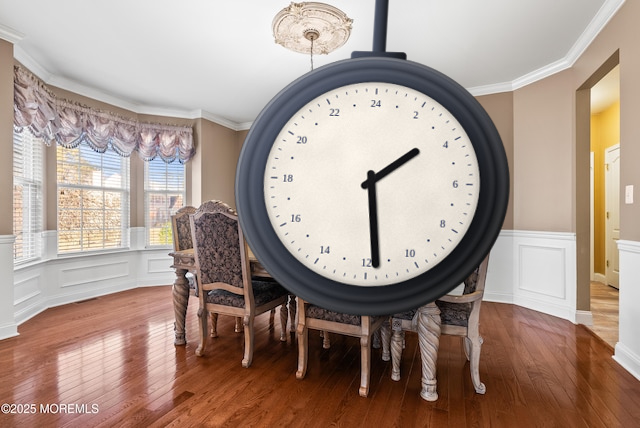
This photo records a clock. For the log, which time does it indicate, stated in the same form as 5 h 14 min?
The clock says 3 h 29 min
